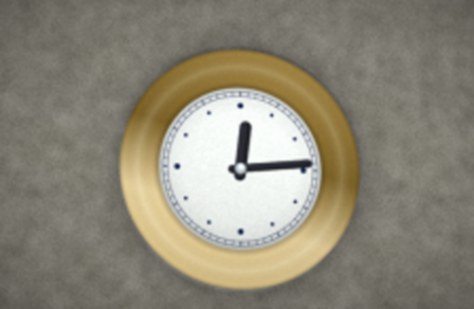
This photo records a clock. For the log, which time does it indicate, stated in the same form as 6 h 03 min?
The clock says 12 h 14 min
